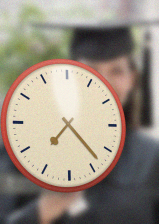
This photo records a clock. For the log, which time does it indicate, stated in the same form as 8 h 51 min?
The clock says 7 h 23 min
